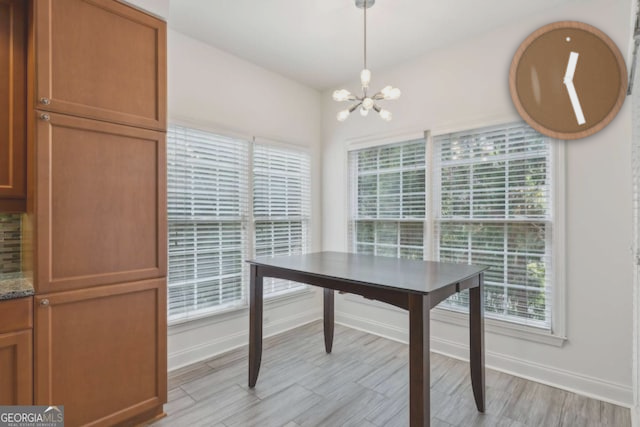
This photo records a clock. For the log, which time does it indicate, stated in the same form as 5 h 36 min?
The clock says 12 h 27 min
